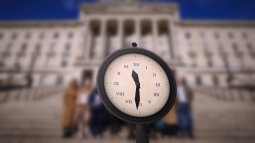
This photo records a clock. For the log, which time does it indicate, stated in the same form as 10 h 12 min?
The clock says 11 h 31 min
